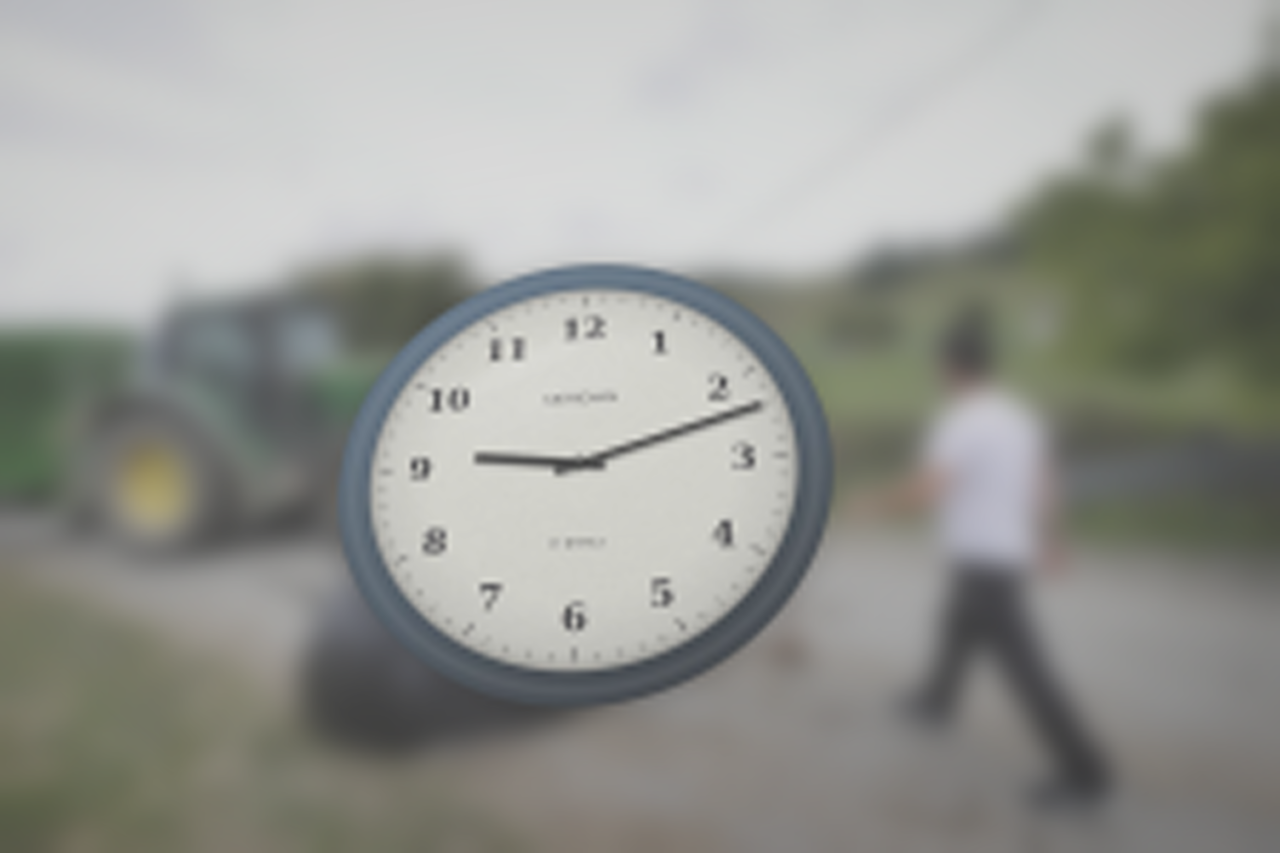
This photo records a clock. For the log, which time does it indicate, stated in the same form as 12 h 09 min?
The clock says 9 h 12 min
